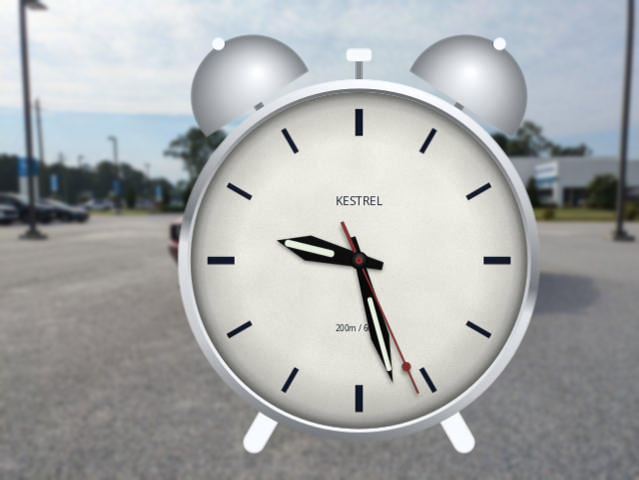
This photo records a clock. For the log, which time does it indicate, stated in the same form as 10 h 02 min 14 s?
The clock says 9 h 27 min 26 s
